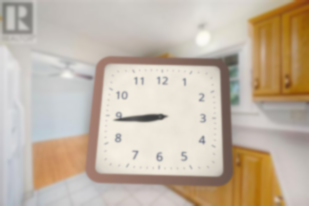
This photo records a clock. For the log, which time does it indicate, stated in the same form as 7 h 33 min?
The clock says 8 h 44 min
